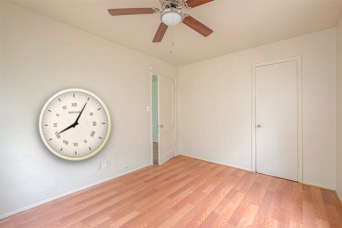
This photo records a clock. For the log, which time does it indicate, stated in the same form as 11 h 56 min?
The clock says 8 h 05 min
